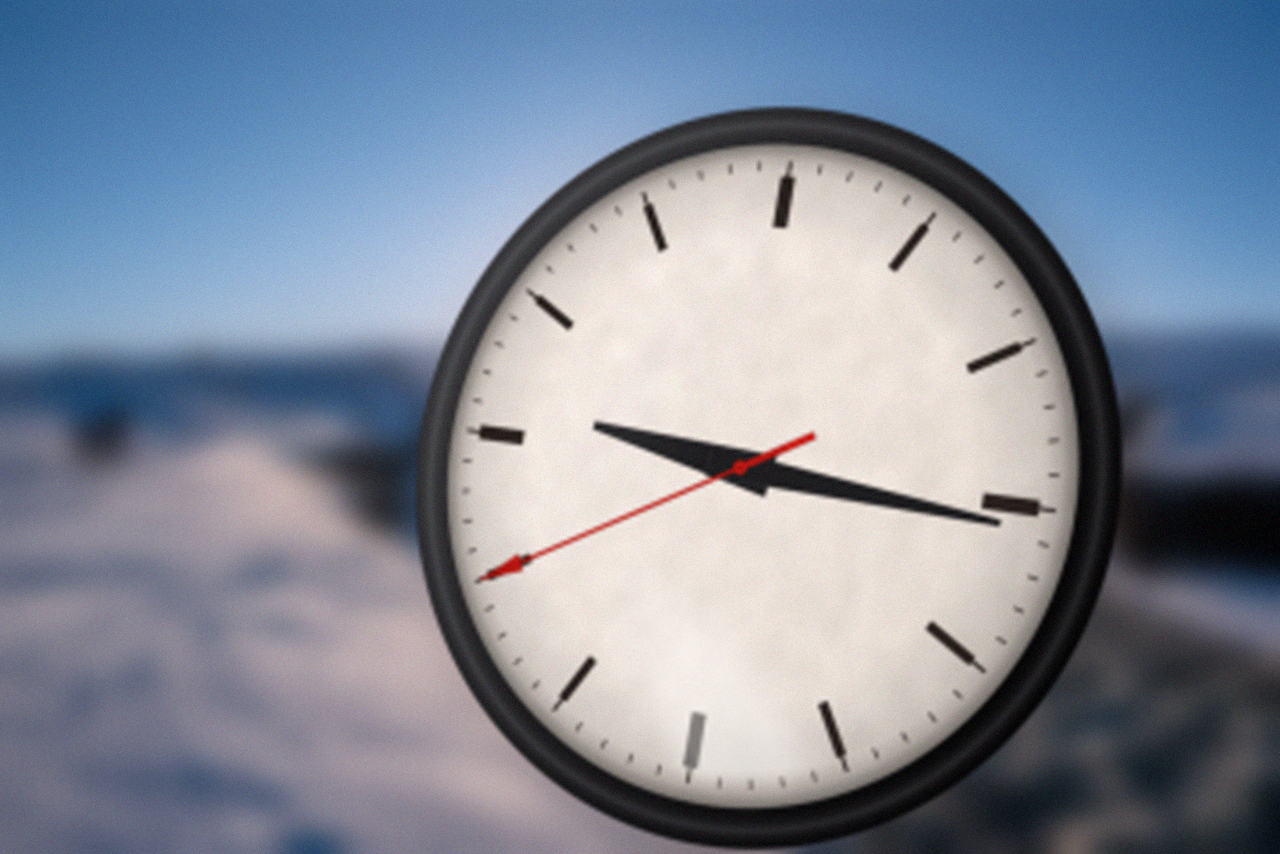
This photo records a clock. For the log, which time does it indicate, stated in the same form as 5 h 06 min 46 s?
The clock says 9 h 15 min 40 s
